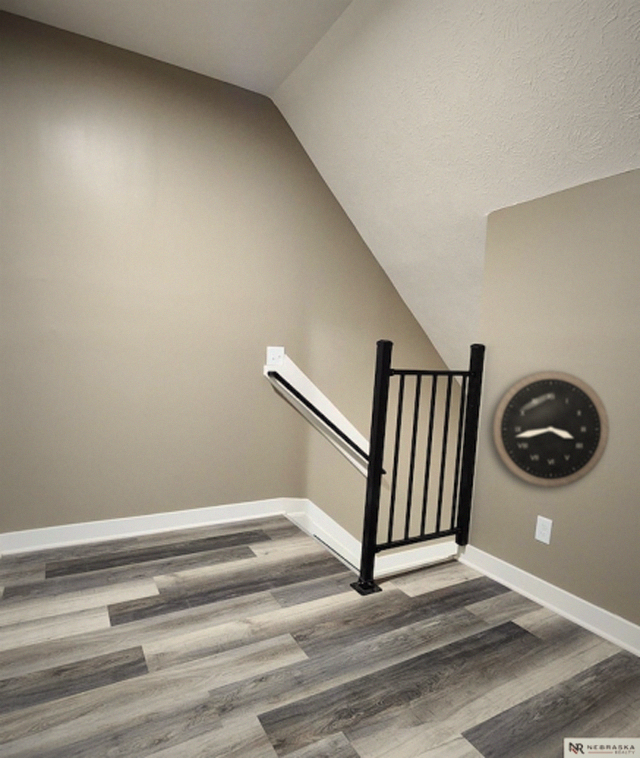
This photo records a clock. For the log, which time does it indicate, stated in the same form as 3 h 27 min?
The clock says 3 h 43 min
